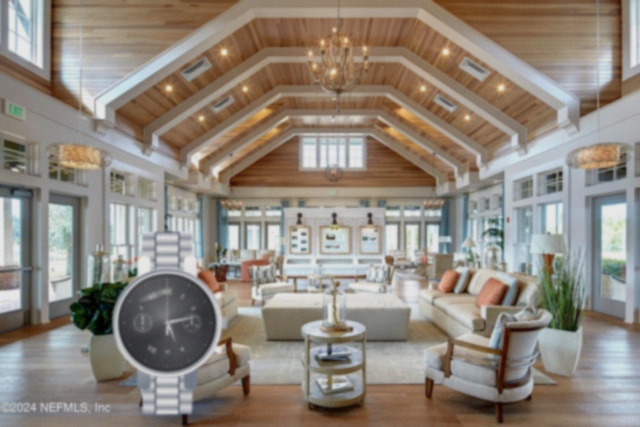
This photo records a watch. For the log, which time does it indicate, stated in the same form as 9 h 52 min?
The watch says 5 h 13 min
